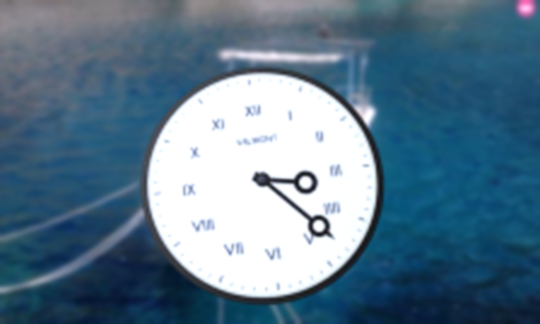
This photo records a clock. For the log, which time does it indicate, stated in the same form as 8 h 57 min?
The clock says 3 h 23 min
